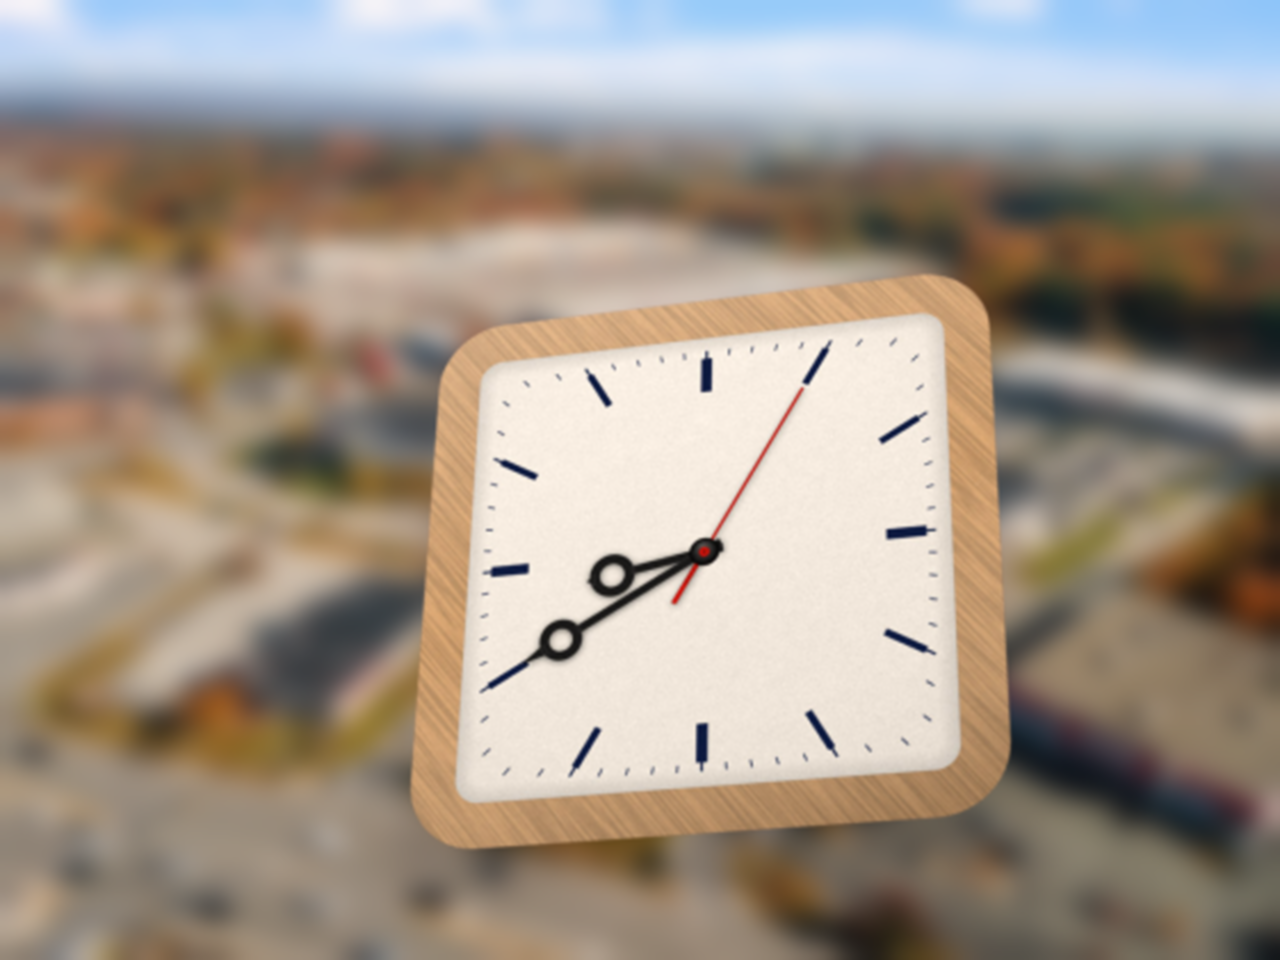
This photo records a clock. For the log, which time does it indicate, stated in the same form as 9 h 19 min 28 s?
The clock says 8 h 40 min 05 s
